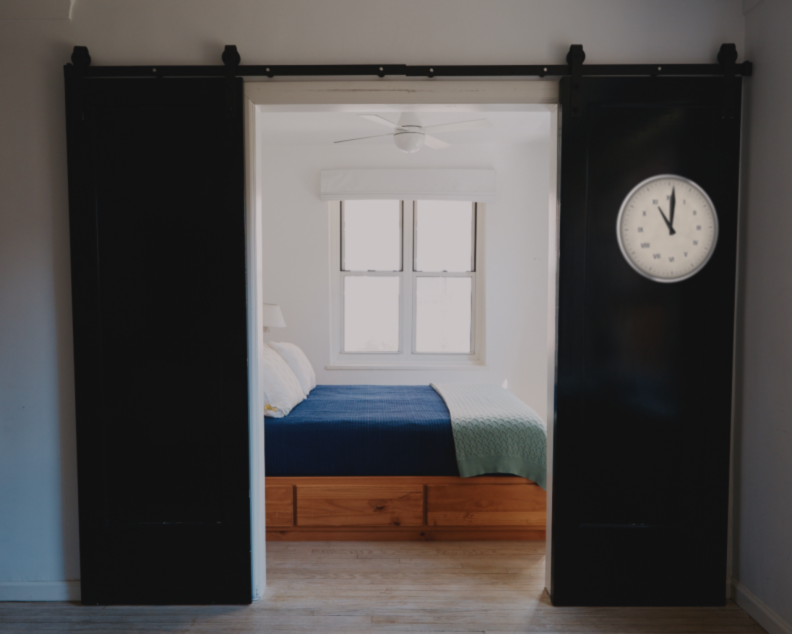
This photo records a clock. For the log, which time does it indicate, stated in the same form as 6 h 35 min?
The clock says 11 h 01 min
